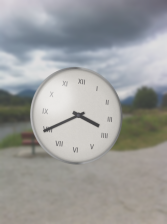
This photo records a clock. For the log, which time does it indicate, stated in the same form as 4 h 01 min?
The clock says 3 h 40 min
